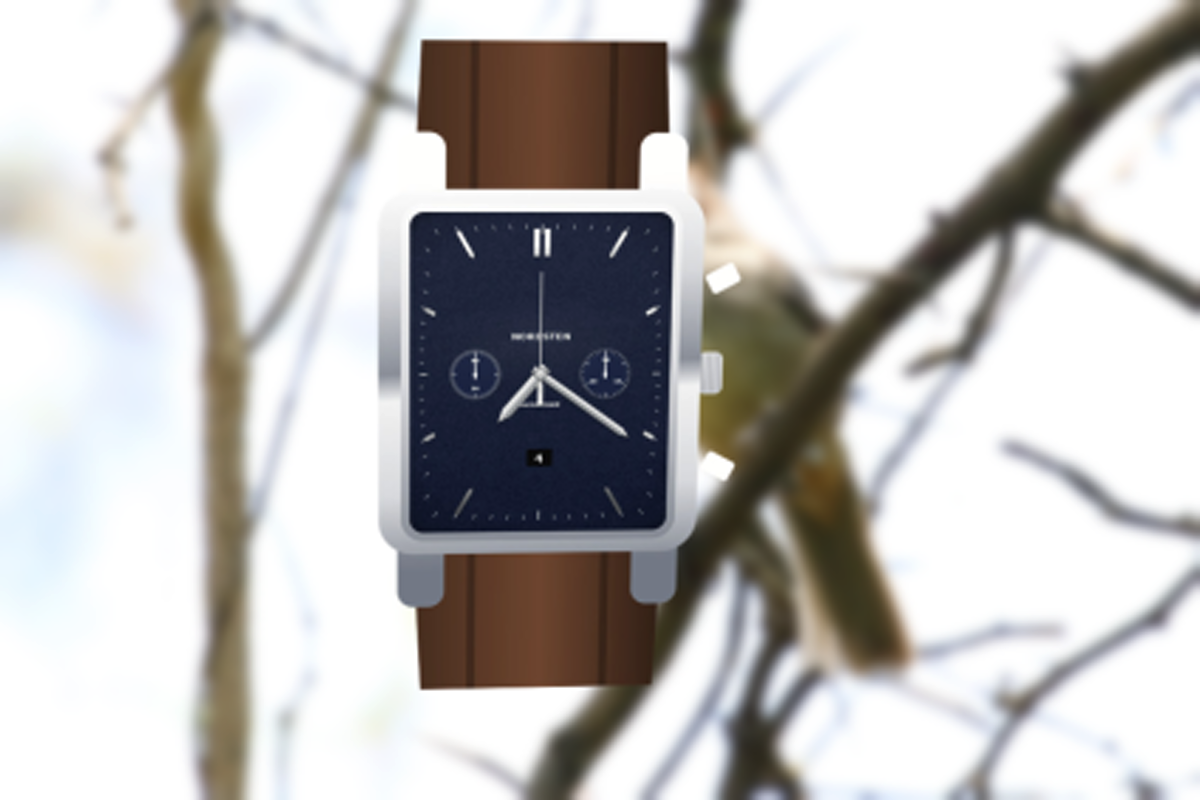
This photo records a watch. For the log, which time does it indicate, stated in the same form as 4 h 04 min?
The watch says 7 h 21 min
